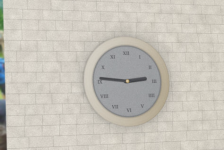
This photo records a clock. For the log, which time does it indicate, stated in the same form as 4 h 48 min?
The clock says 2 h 46 min
